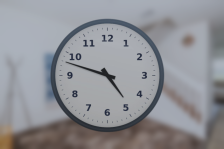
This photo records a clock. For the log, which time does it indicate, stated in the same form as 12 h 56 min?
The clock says 4 h 48 min
